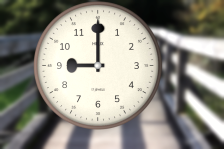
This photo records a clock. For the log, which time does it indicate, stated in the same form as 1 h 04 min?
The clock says 9 h 00 min
